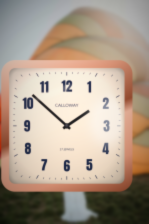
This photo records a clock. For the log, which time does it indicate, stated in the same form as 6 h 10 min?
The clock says 1 h 52 min
